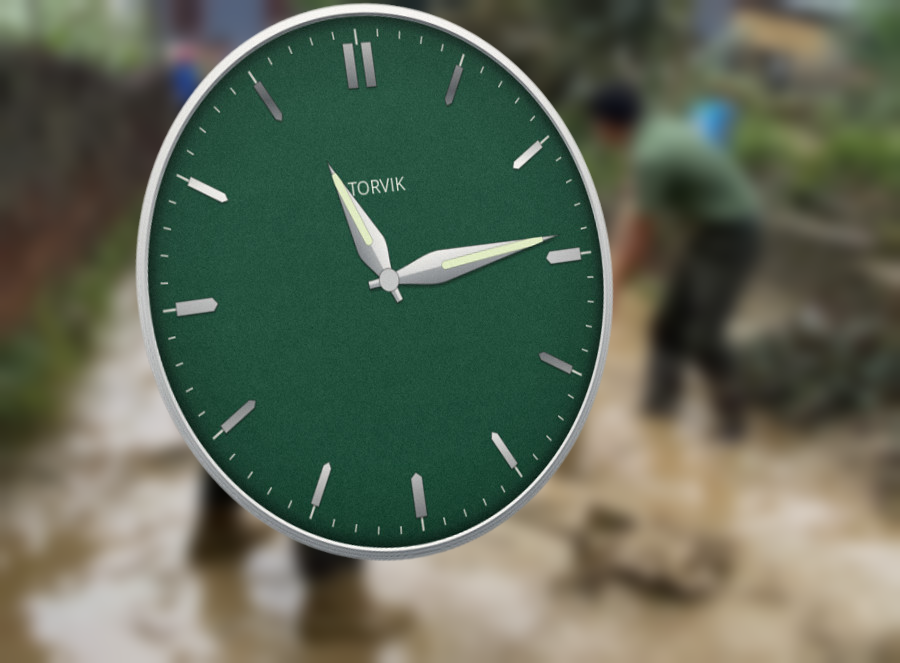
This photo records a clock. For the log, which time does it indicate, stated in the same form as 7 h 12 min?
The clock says 11 h 14 min
